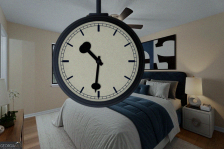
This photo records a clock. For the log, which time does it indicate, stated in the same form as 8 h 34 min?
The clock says 10 h 31 min
